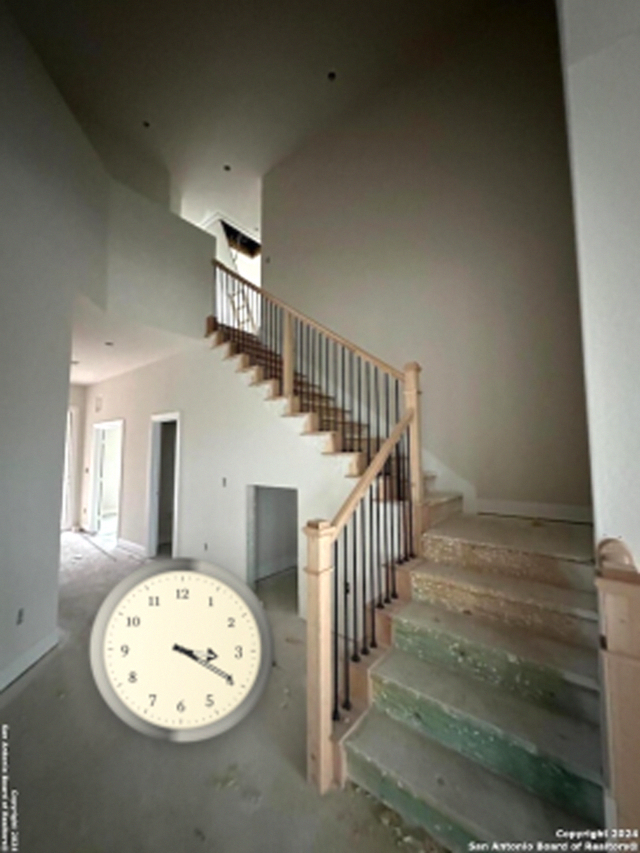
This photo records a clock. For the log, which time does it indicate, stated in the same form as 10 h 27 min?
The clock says 3 h 20 min
